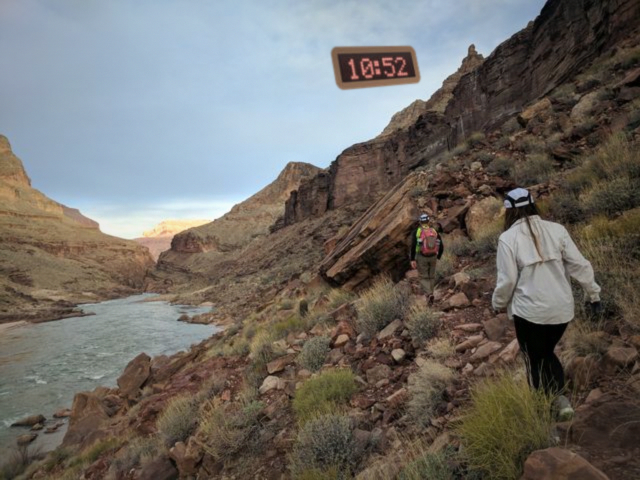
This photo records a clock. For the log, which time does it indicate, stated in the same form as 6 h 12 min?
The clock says 10 h 52 min
